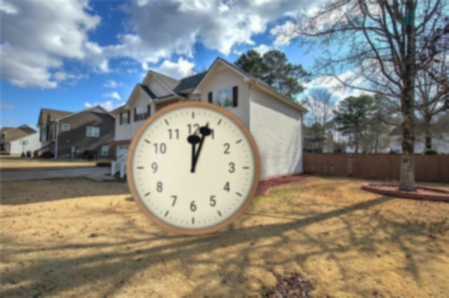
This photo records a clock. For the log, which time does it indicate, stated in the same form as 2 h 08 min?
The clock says 12 h 03 min
